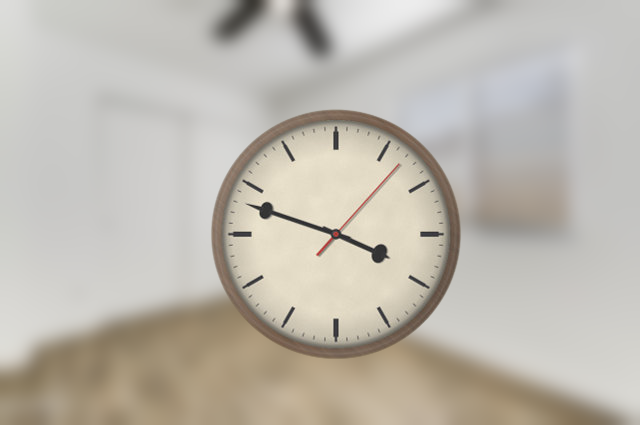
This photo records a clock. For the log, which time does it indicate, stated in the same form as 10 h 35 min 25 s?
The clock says 3 h 48 min 07 s
